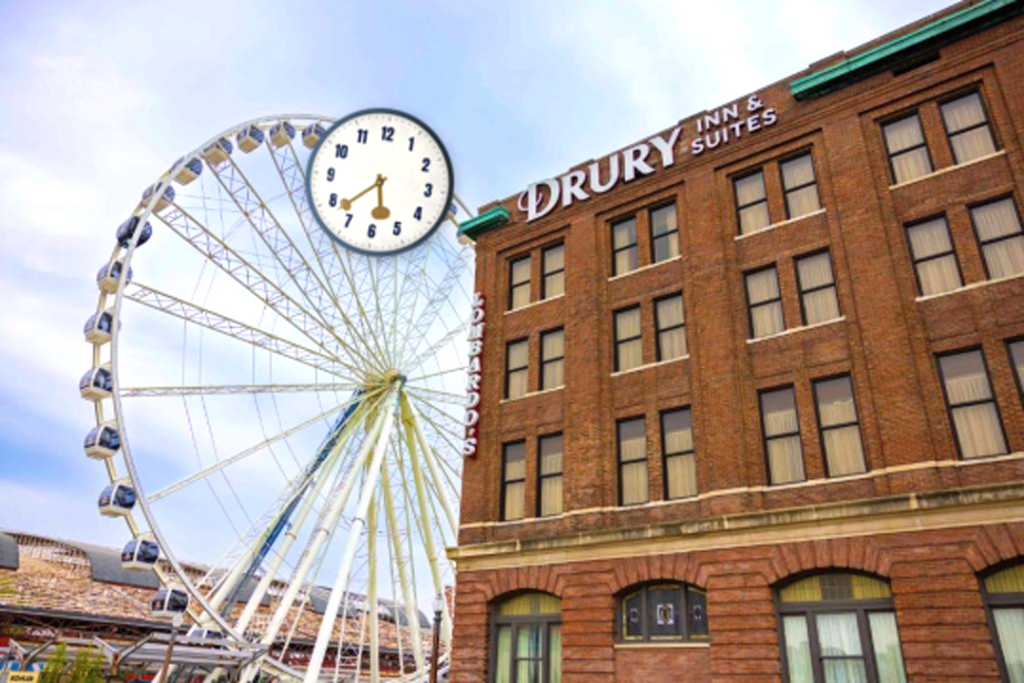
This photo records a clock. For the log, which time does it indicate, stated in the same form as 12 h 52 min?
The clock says 5 h 38 min
